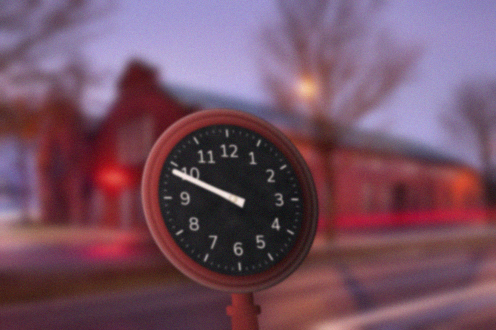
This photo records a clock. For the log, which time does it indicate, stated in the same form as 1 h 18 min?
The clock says 9 h 49 min
